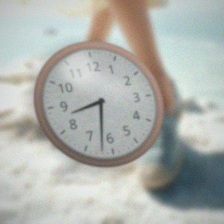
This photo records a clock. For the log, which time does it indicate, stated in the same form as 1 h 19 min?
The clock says 8 h 32 min
